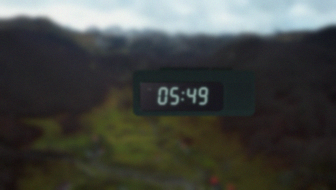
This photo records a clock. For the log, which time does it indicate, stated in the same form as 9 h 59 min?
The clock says 5 h 49 min
